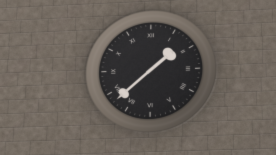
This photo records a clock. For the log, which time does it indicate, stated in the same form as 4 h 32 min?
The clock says 1 h 38 min
